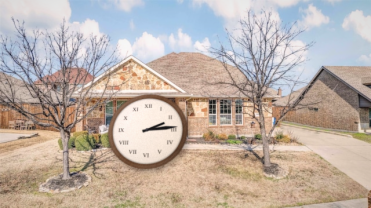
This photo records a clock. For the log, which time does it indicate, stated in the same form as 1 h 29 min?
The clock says 2 h 14 min
